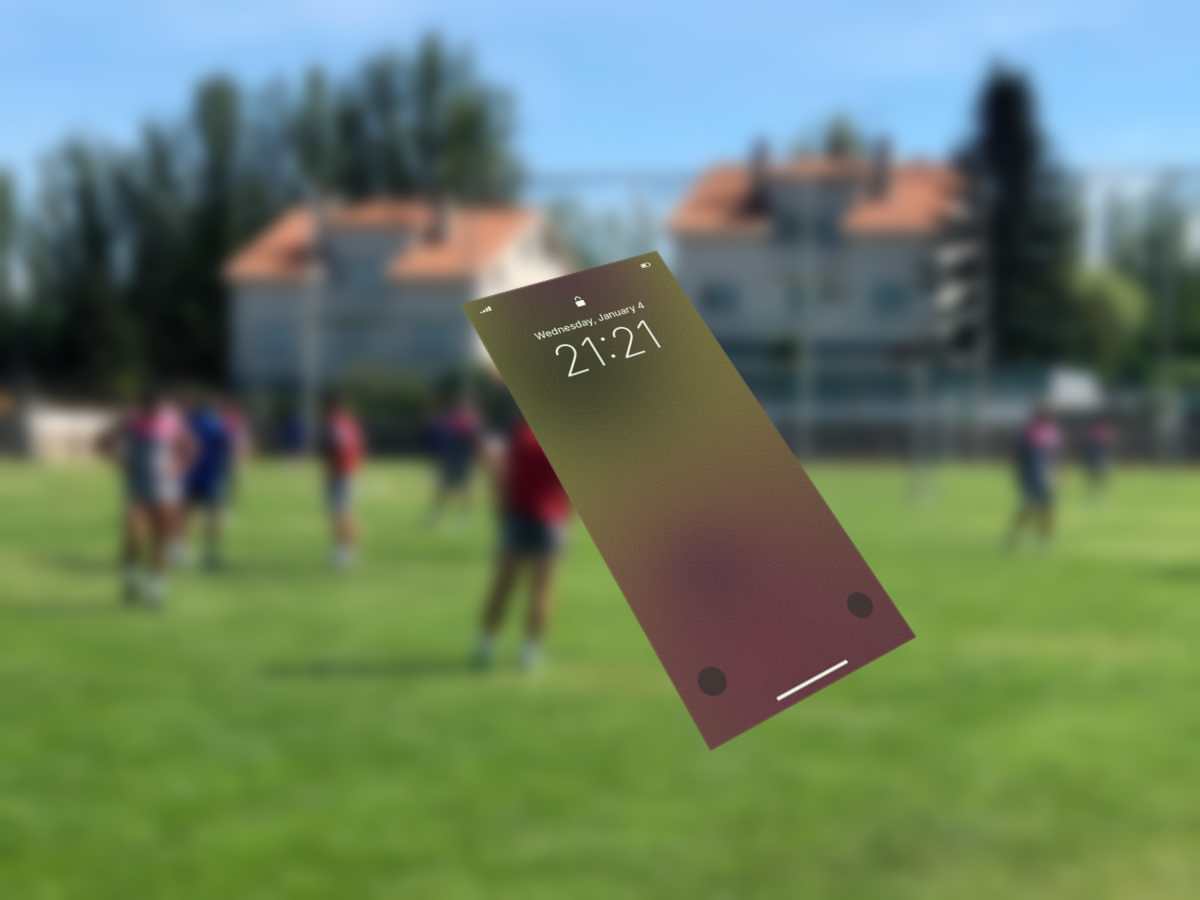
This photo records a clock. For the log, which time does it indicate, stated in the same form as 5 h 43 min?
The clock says 21 h 21 min
